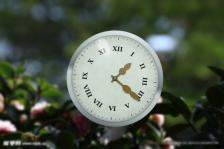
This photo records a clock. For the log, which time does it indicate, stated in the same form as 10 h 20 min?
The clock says 1 h 21 min
